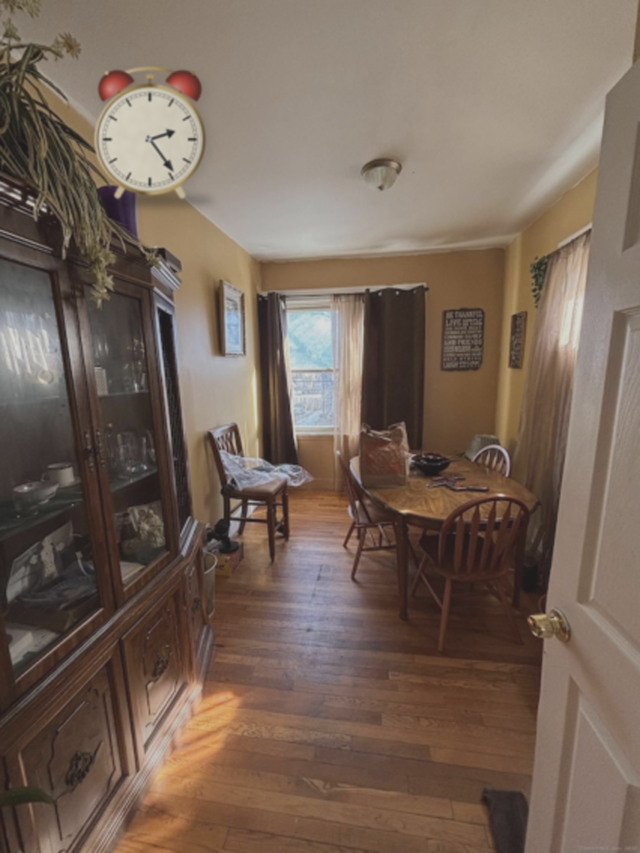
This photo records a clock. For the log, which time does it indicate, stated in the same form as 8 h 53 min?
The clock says 2 h 24 min
